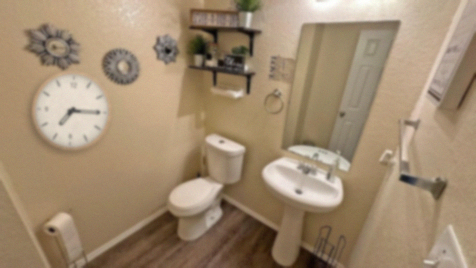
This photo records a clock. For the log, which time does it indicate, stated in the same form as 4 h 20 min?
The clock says 7 h 15 min
